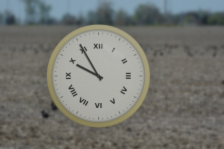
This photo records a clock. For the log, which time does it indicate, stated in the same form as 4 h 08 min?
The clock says 9 h 55 min
